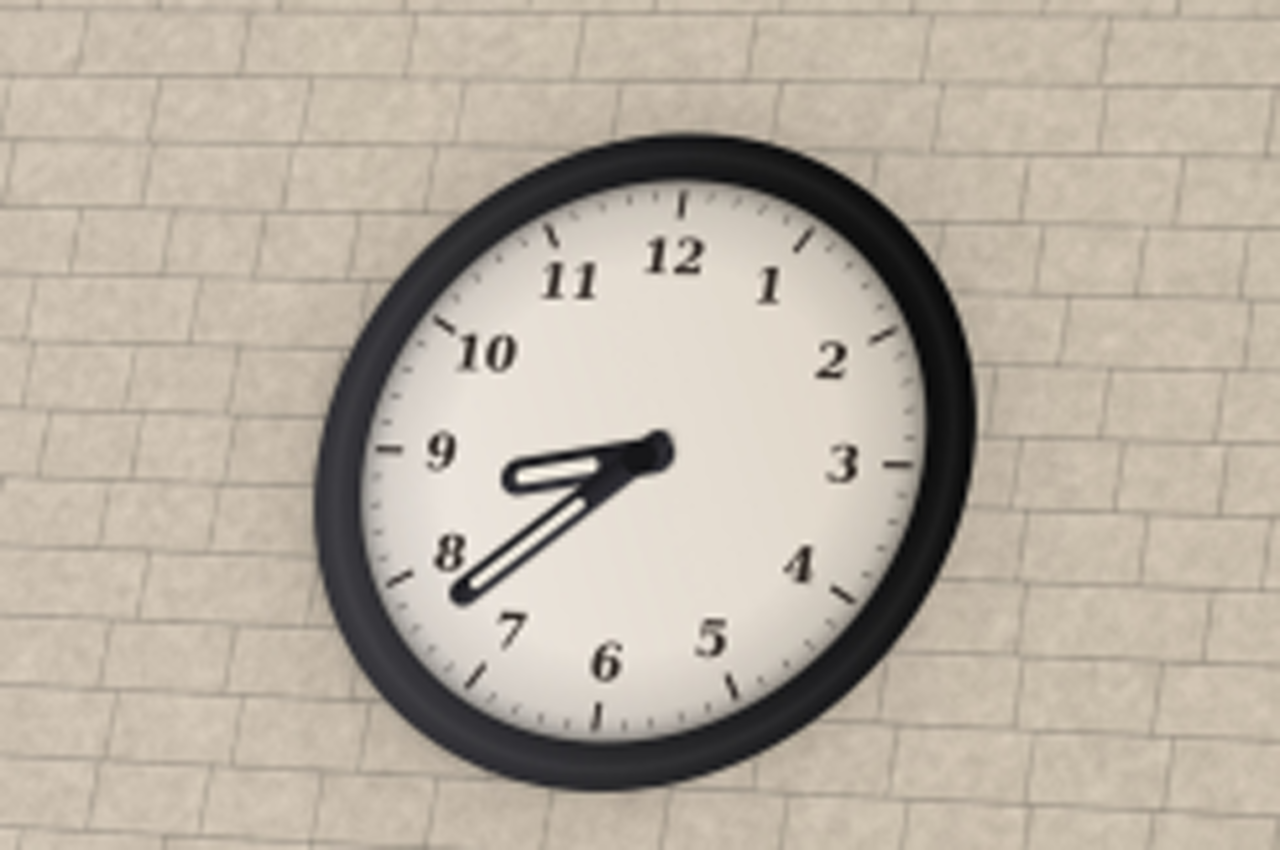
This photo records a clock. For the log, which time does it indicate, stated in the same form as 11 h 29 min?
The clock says 8 h 38 min
